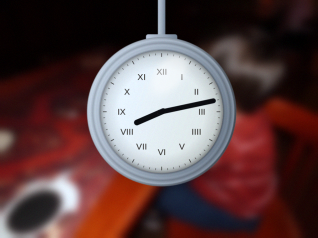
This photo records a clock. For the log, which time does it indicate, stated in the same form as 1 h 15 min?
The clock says 8 h 13 min
